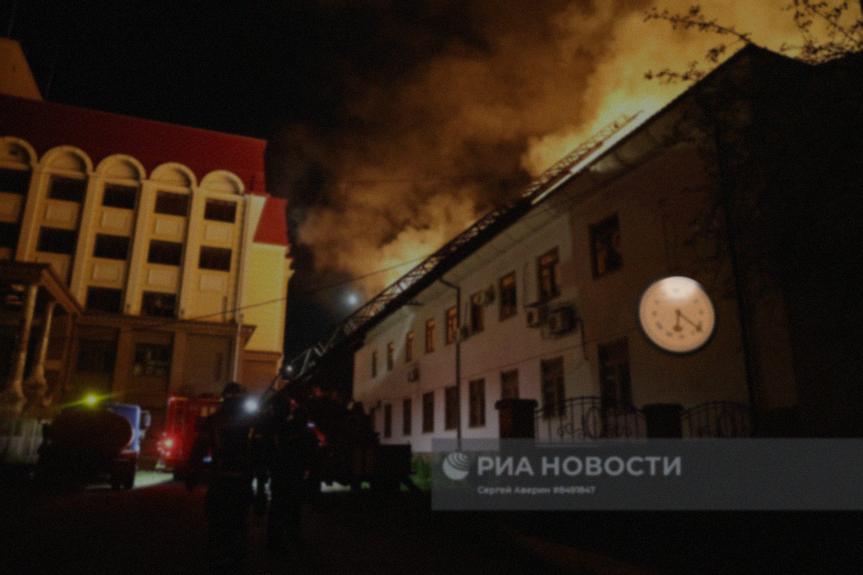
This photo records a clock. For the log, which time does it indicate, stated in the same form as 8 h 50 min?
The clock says 6 h 22 min
